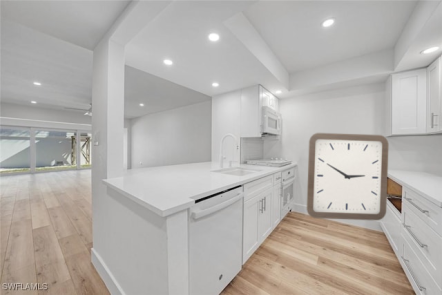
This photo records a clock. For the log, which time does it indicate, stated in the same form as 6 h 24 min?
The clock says 2 h 50 min
